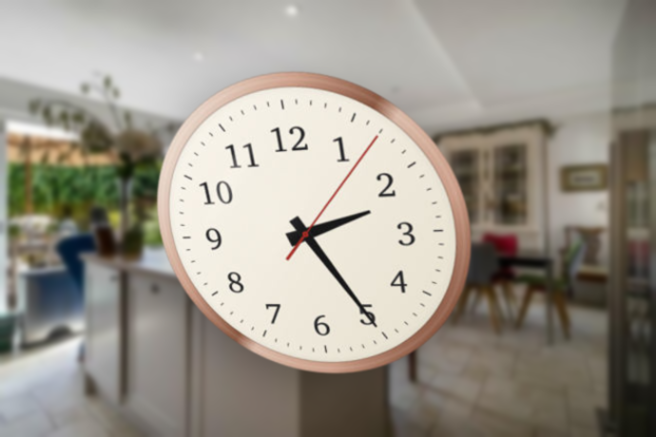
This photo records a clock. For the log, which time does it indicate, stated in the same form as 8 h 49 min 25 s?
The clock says 2 h 25 min 07 s
